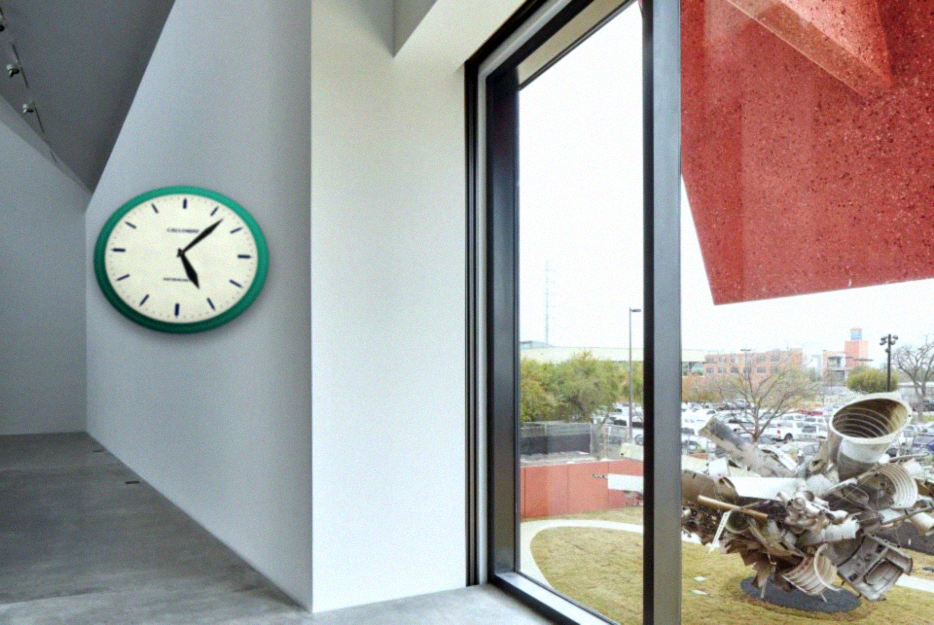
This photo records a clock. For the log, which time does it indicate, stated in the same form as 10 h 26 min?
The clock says 5 h 07 min
